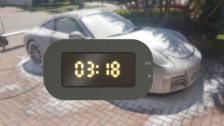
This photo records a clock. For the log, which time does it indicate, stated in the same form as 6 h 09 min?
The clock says 3 h 18 min
